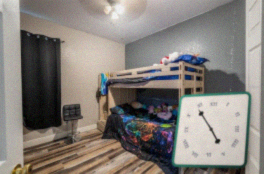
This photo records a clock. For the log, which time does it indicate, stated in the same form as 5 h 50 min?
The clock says 4 h 54 min
